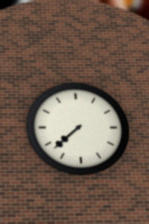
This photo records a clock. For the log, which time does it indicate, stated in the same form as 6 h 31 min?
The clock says 7 h 38 min
